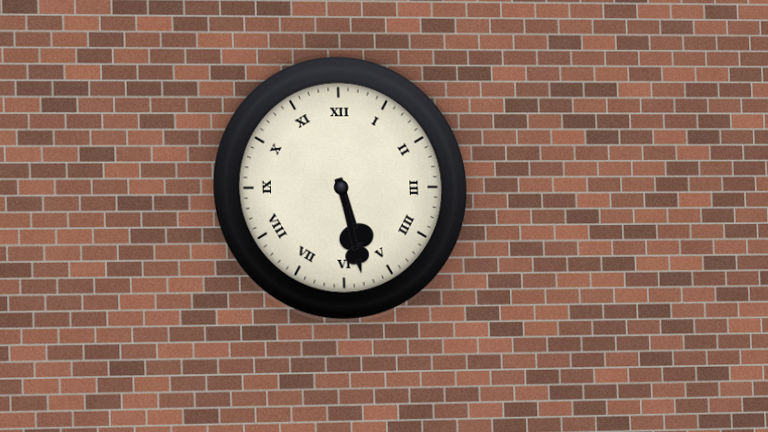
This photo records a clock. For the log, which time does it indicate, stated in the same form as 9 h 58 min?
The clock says 5 h 28 min
